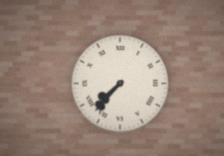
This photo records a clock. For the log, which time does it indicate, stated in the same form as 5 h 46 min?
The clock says 7 h 37 min
